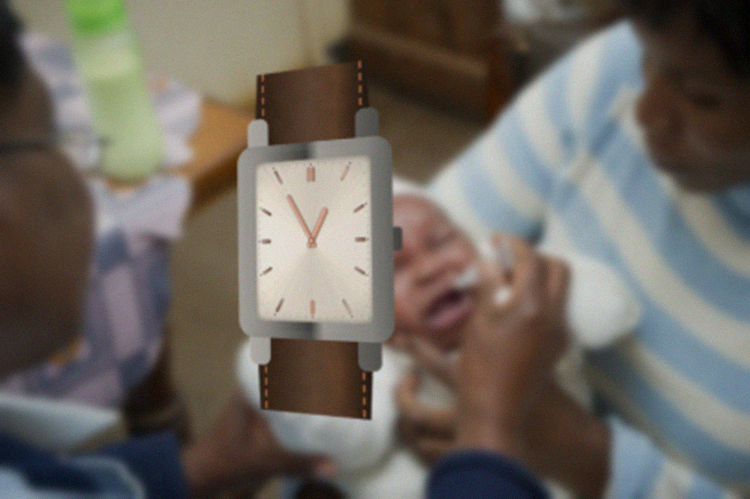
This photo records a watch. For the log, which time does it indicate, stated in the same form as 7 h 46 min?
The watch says 12 h 55 min
